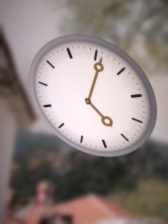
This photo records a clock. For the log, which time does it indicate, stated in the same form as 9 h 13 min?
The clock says 5 h 06 min
